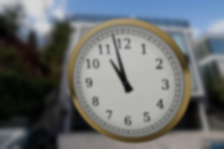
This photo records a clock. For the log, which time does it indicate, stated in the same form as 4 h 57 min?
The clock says 10 h 58 min
